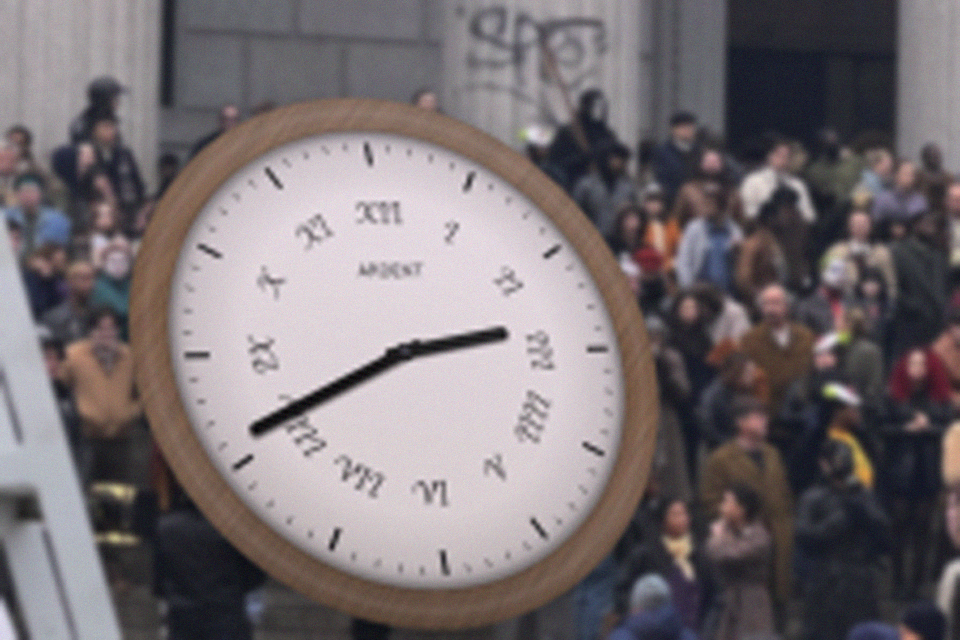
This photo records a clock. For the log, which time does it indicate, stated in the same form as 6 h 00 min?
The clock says 2 h 41 min
